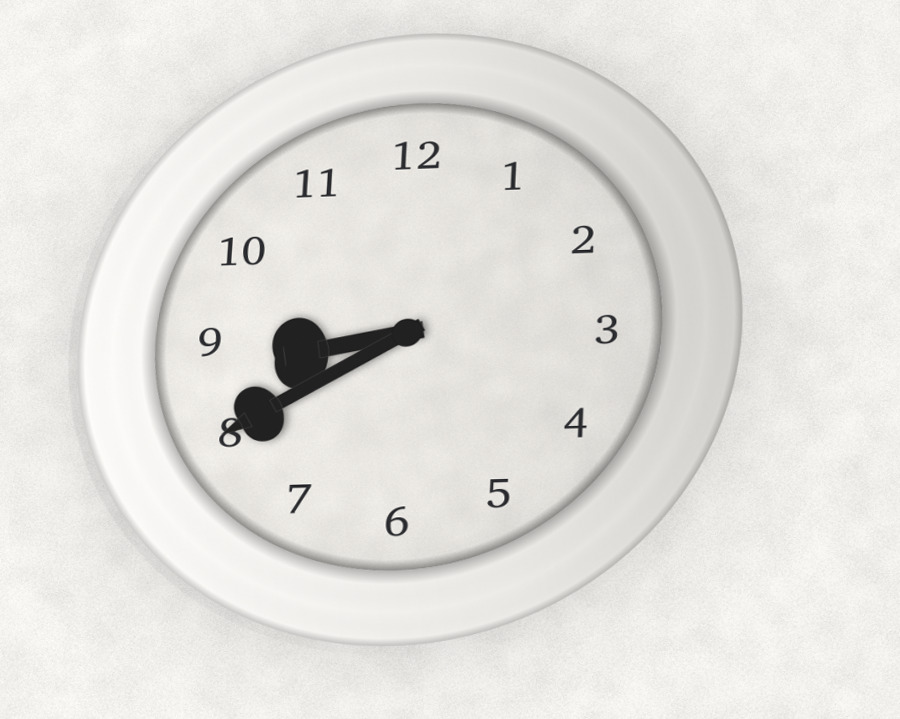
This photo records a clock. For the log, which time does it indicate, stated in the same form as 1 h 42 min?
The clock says 8 h 40 min
